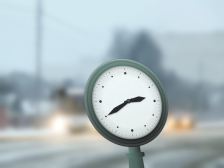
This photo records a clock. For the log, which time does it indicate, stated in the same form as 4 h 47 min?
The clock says 2 h 40 min
